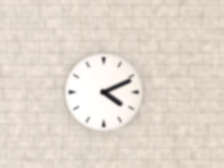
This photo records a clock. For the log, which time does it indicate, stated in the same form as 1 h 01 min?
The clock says 4 h 11 min
